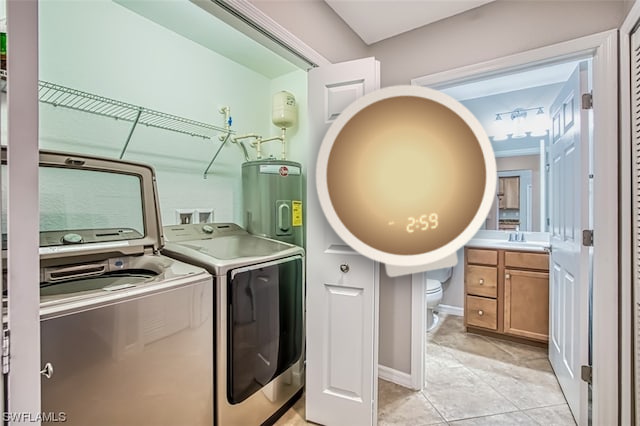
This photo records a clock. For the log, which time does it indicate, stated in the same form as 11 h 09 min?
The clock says 2 h 59 min
